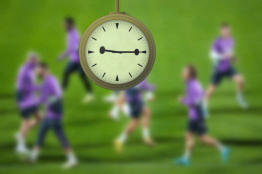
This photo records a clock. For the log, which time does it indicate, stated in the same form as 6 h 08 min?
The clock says 9 h 15 min
